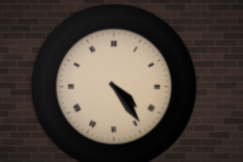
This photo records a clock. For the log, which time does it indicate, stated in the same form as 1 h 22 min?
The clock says 4 h 24 min
